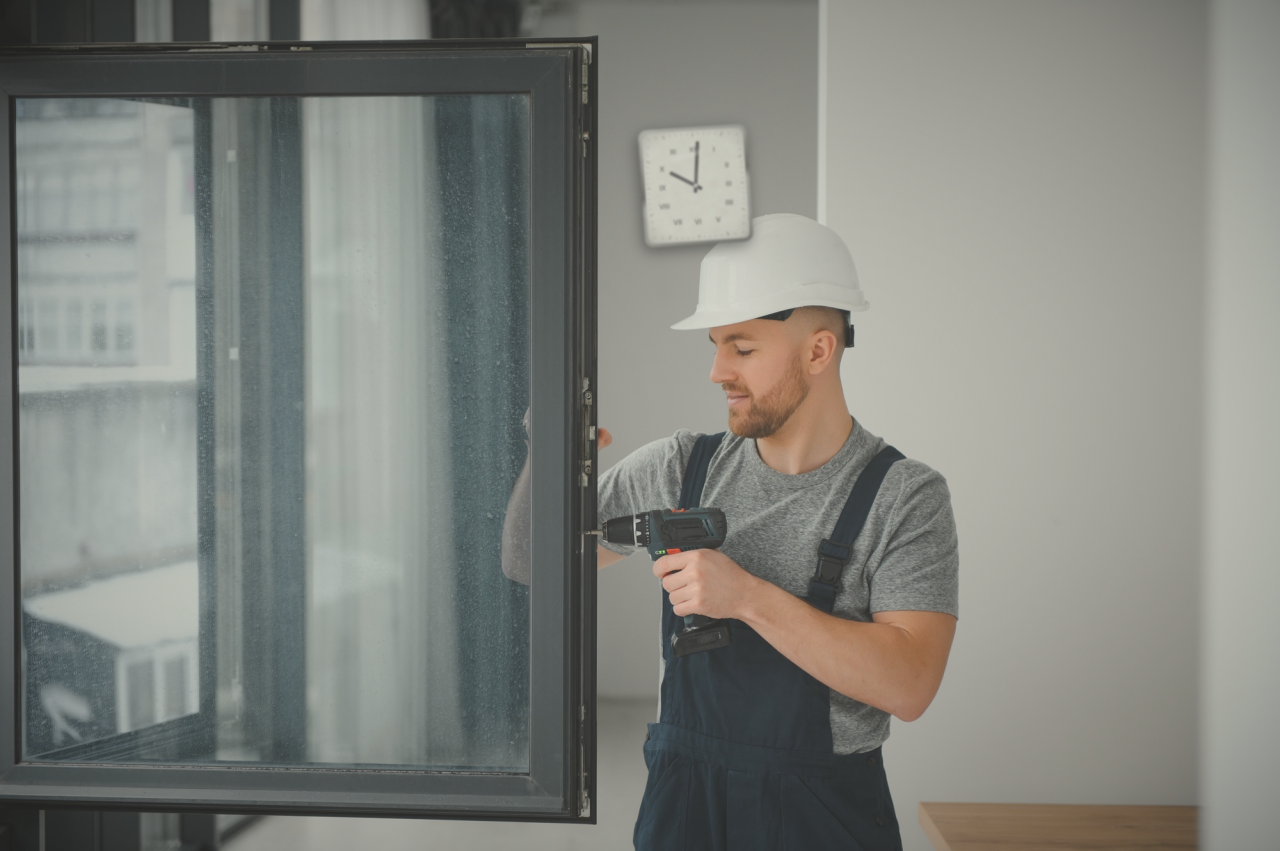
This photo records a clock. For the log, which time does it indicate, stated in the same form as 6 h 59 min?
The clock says 10 h 01 min
